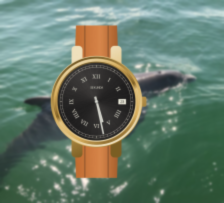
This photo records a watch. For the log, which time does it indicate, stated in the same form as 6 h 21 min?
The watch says 5 h 28 min
